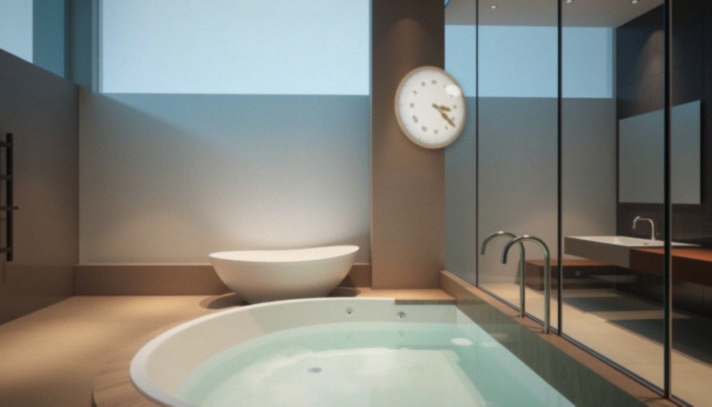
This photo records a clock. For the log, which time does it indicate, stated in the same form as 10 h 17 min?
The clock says 3 h 22 min
